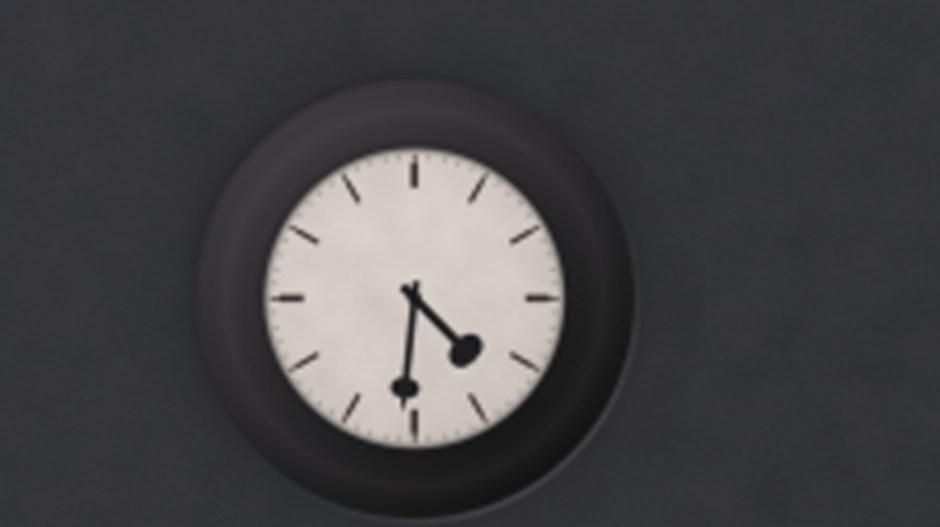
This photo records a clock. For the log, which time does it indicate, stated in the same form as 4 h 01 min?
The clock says 4 h 31 min
